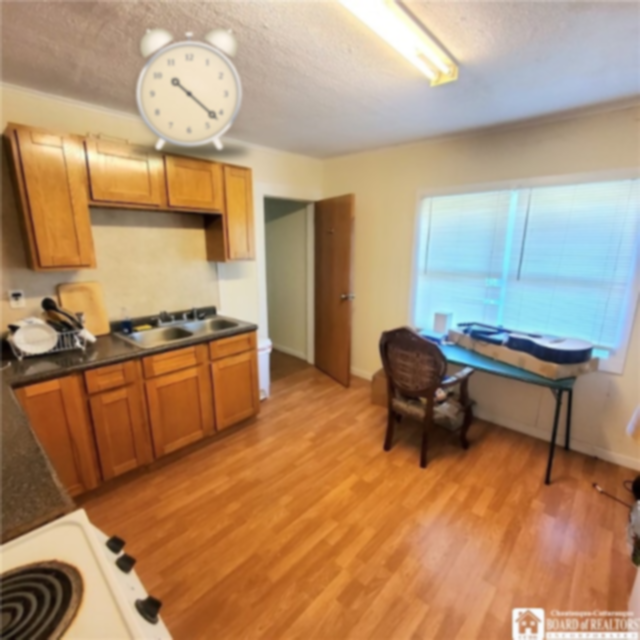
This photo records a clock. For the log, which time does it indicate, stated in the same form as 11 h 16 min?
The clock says 10 h 22 min
